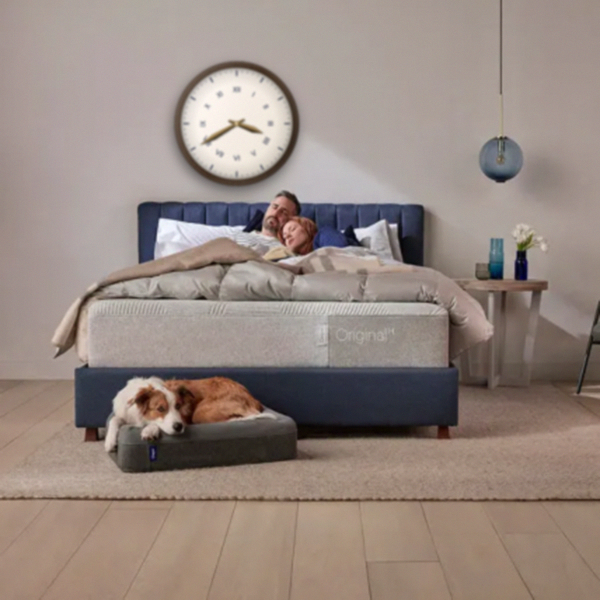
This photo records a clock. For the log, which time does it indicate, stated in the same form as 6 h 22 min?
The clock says 3 h 40 min
